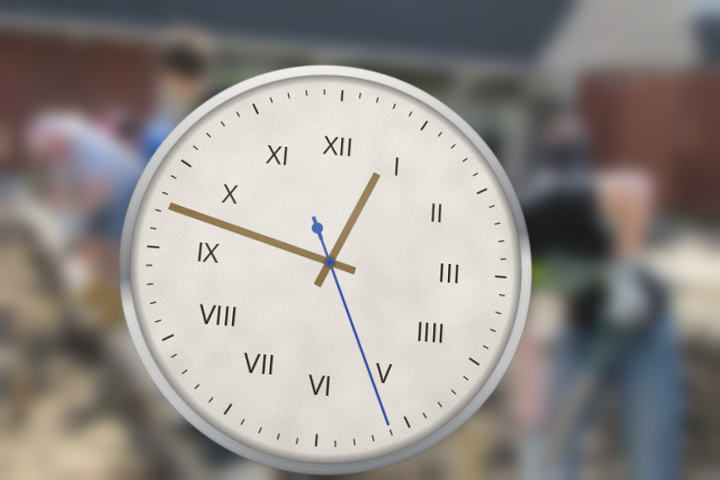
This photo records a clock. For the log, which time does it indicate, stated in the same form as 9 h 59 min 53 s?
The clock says 12 h 47 min 26 s
